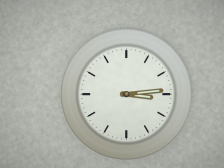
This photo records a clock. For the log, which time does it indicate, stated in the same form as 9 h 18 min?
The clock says 3 h 14 min
